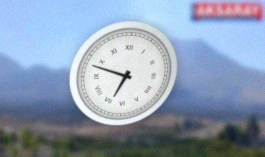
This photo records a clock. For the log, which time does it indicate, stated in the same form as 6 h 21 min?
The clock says 6 h 48 min
